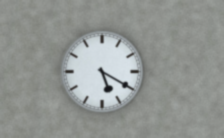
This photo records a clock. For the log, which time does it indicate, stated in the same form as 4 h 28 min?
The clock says 5 h 20 min
